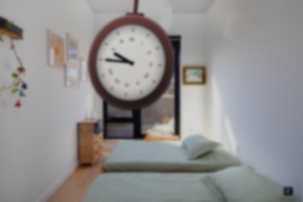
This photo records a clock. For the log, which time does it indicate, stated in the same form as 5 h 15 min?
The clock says 9 h 45 min
